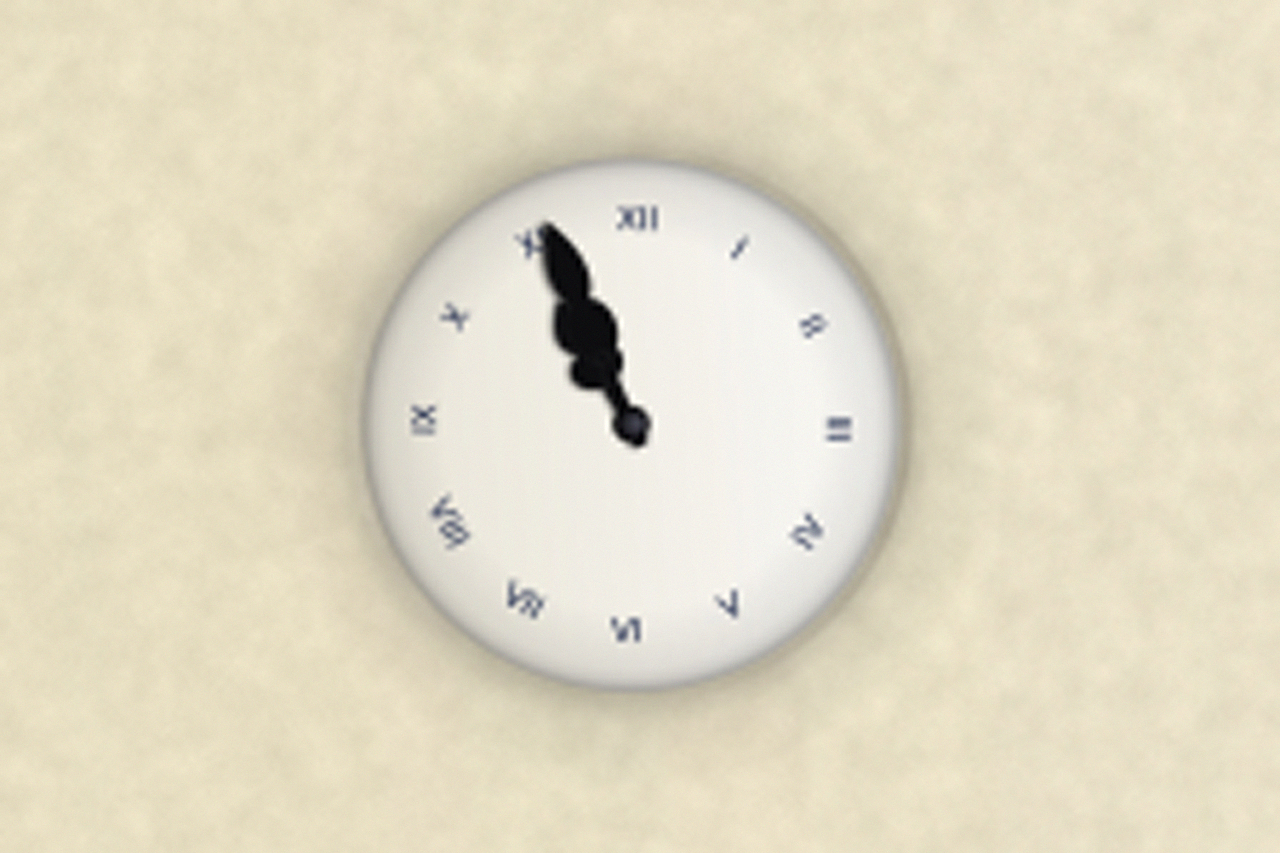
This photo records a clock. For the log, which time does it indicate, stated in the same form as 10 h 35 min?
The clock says 10 h 56 min
